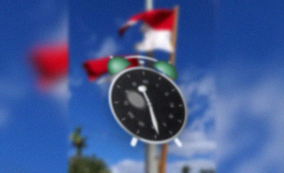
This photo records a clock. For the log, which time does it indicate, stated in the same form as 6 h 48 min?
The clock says 11 h 29 min
